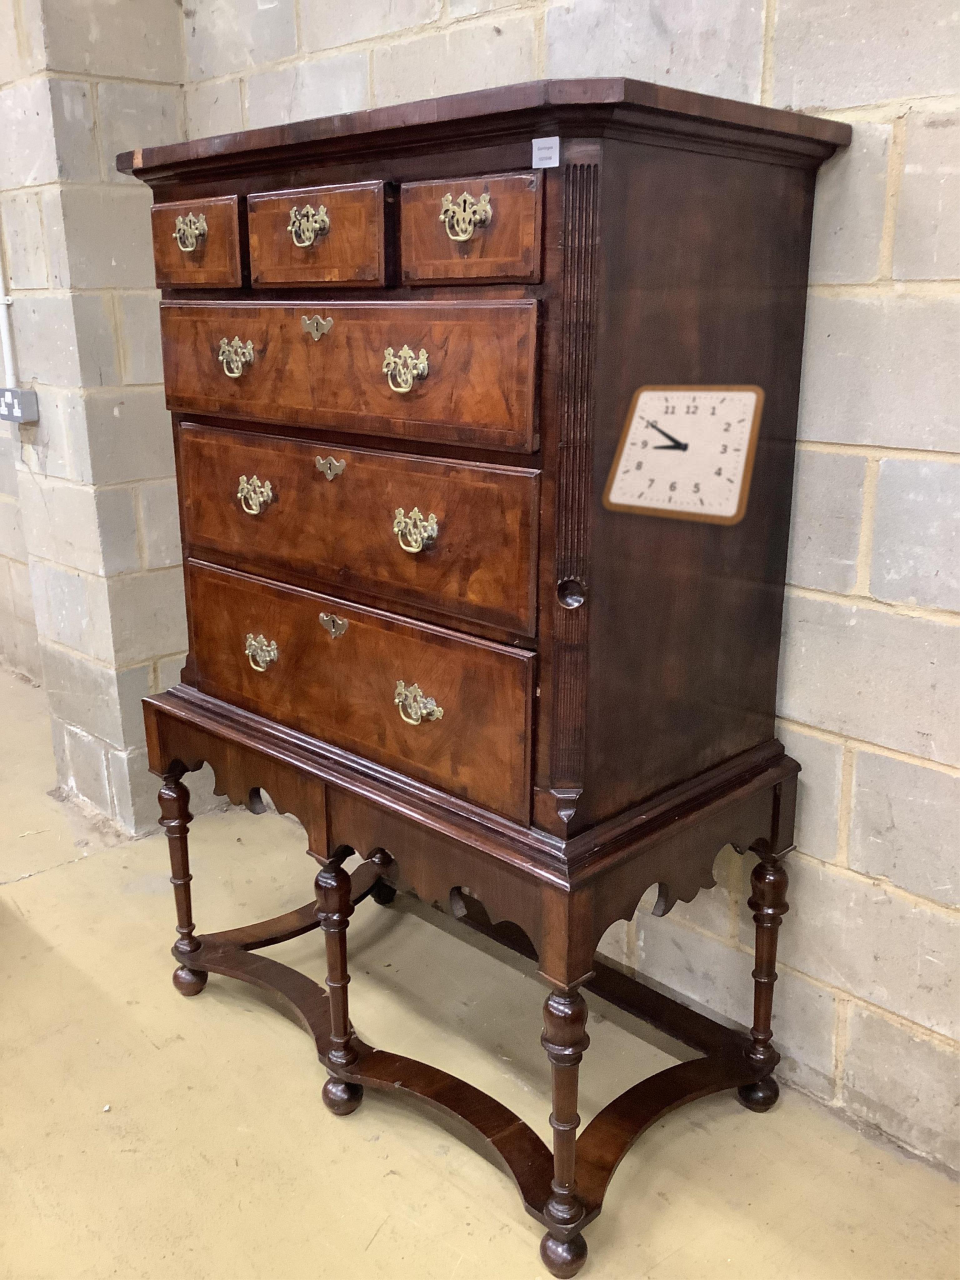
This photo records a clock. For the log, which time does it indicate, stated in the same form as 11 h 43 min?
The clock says 8 h 50 min
